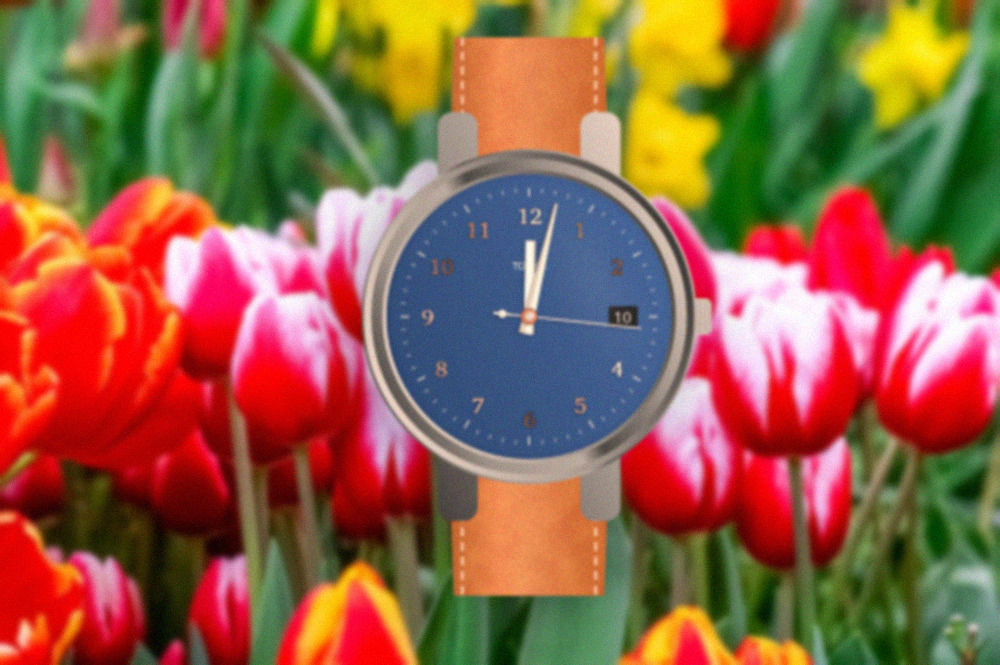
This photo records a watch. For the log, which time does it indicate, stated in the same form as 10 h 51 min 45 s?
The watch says 12 h 02 min 16 s
